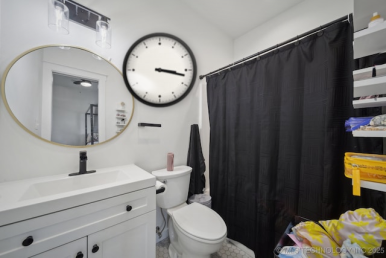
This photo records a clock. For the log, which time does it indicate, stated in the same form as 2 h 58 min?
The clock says 3 h 17 min
